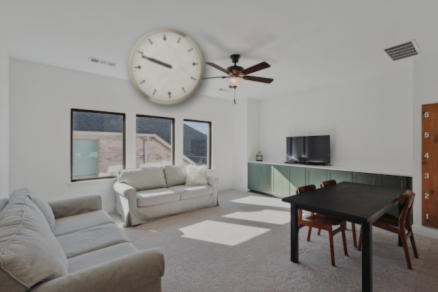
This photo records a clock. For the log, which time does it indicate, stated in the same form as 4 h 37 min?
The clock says 9 h 49 min
